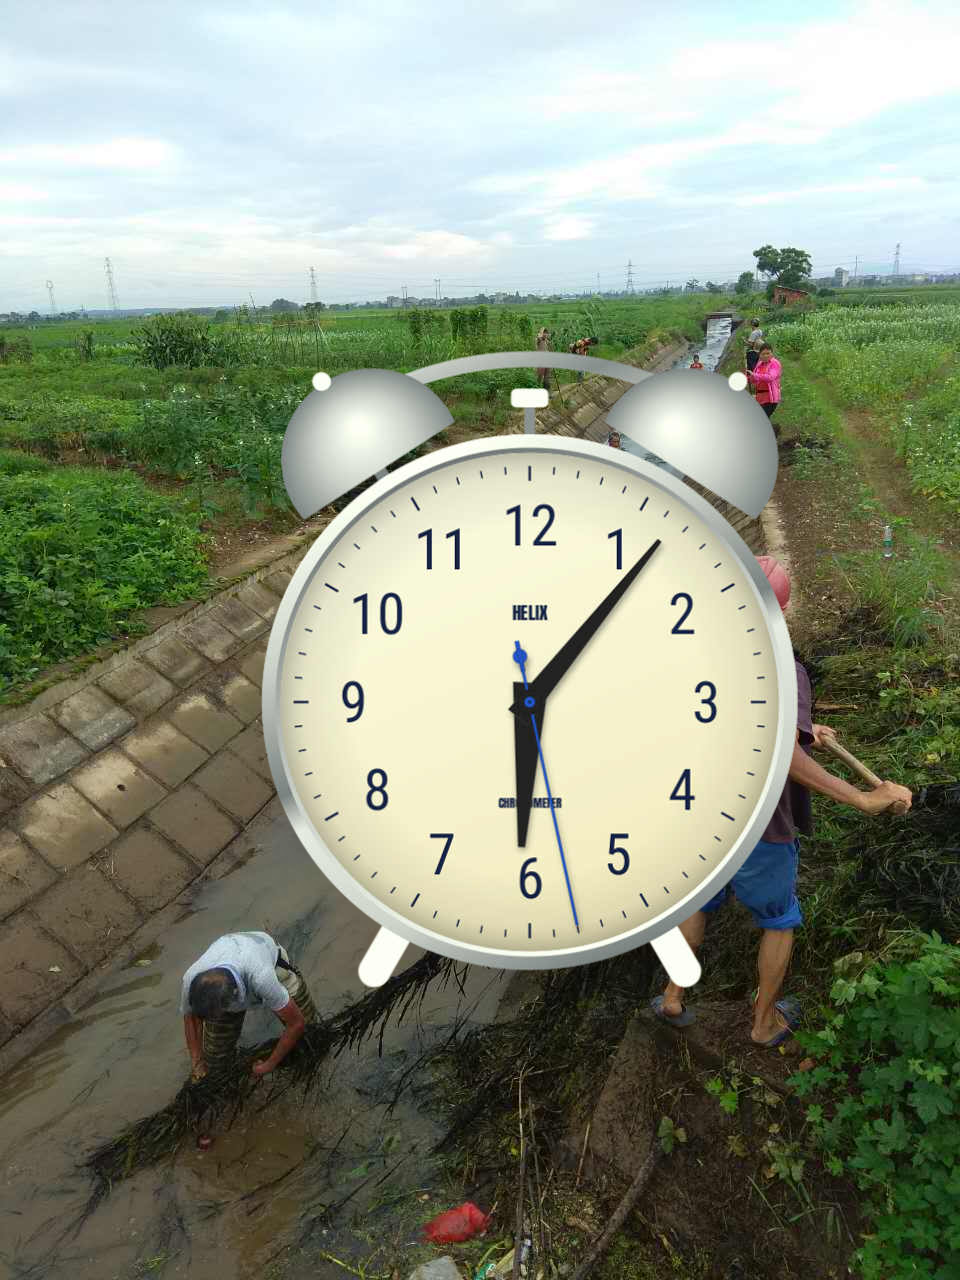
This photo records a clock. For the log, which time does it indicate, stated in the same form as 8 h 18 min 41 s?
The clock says 6 h 06 min 28 s
